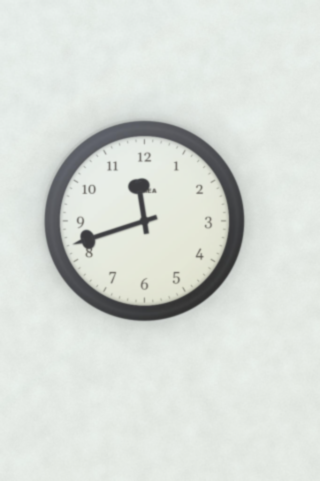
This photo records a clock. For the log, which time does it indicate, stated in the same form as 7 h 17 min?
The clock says 11 h 42 min
